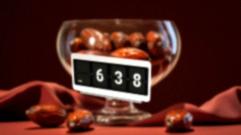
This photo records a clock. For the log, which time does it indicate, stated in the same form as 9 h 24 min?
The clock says 6 h 38 min
